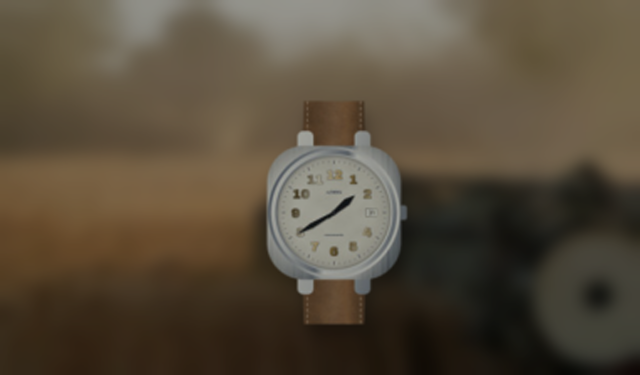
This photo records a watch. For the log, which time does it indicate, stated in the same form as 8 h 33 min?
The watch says 1 h 40 min
